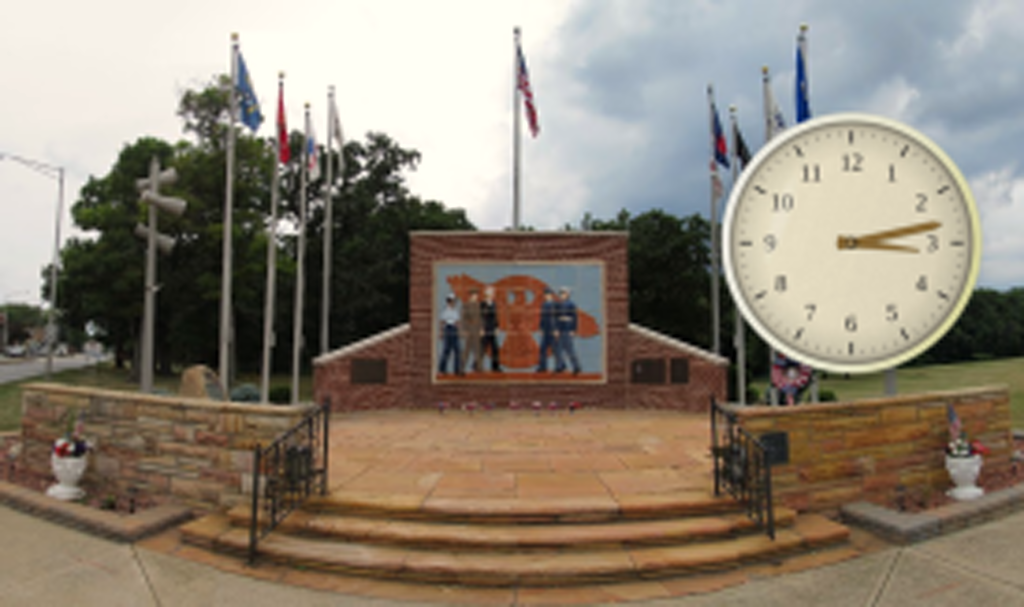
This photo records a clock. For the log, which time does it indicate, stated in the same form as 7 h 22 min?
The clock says 3 h 13 min
